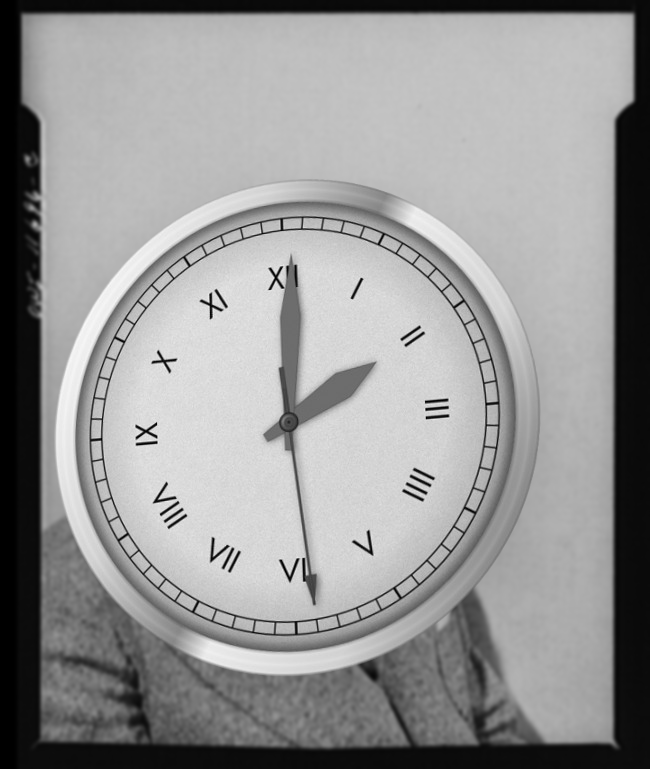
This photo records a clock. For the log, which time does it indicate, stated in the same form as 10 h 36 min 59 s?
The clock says 2 h 00 min 29 s
